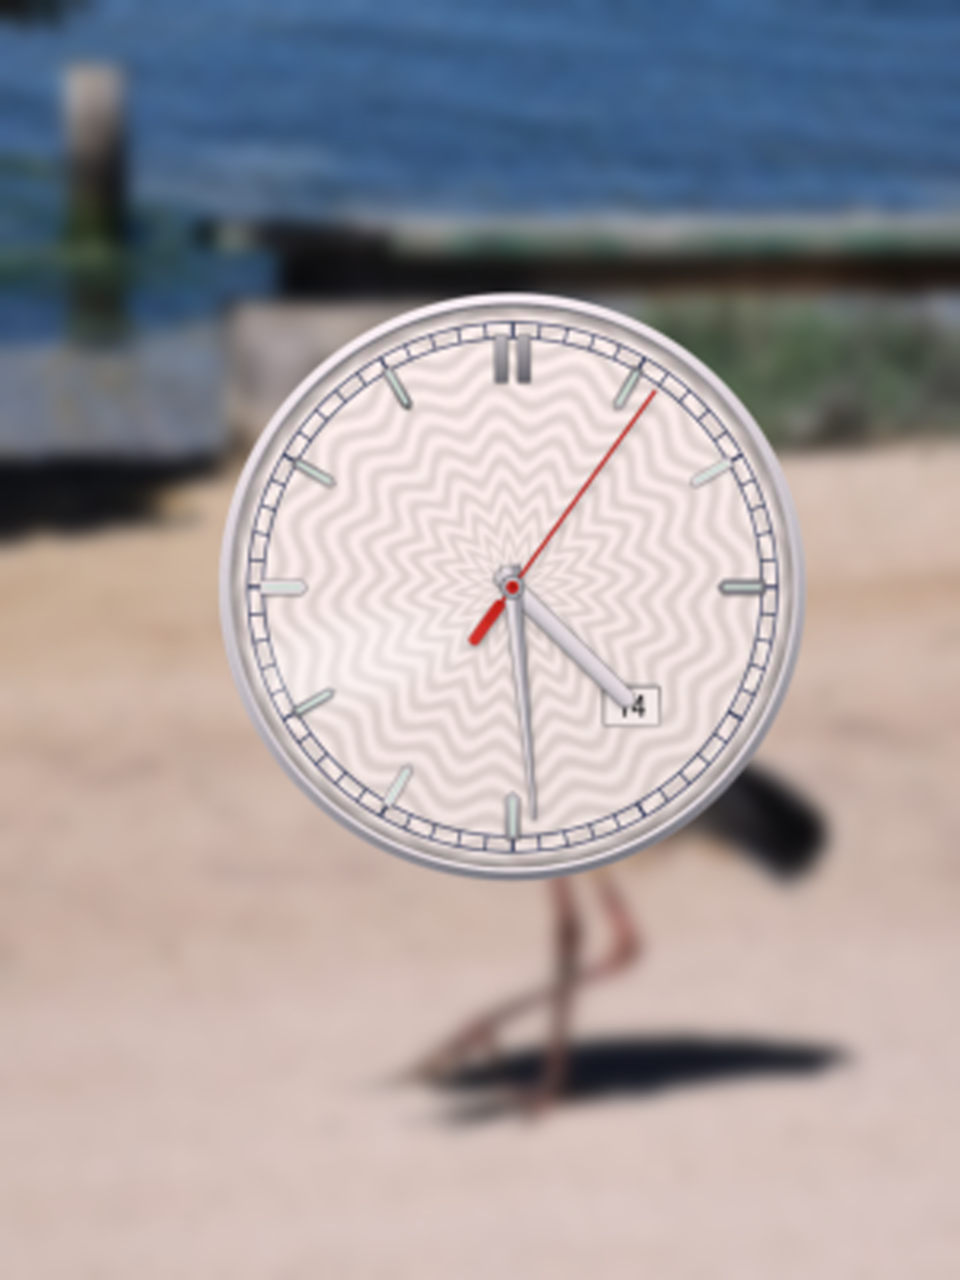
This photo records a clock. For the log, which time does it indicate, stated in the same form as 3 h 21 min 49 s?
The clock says 4 h 29 min 06 s
